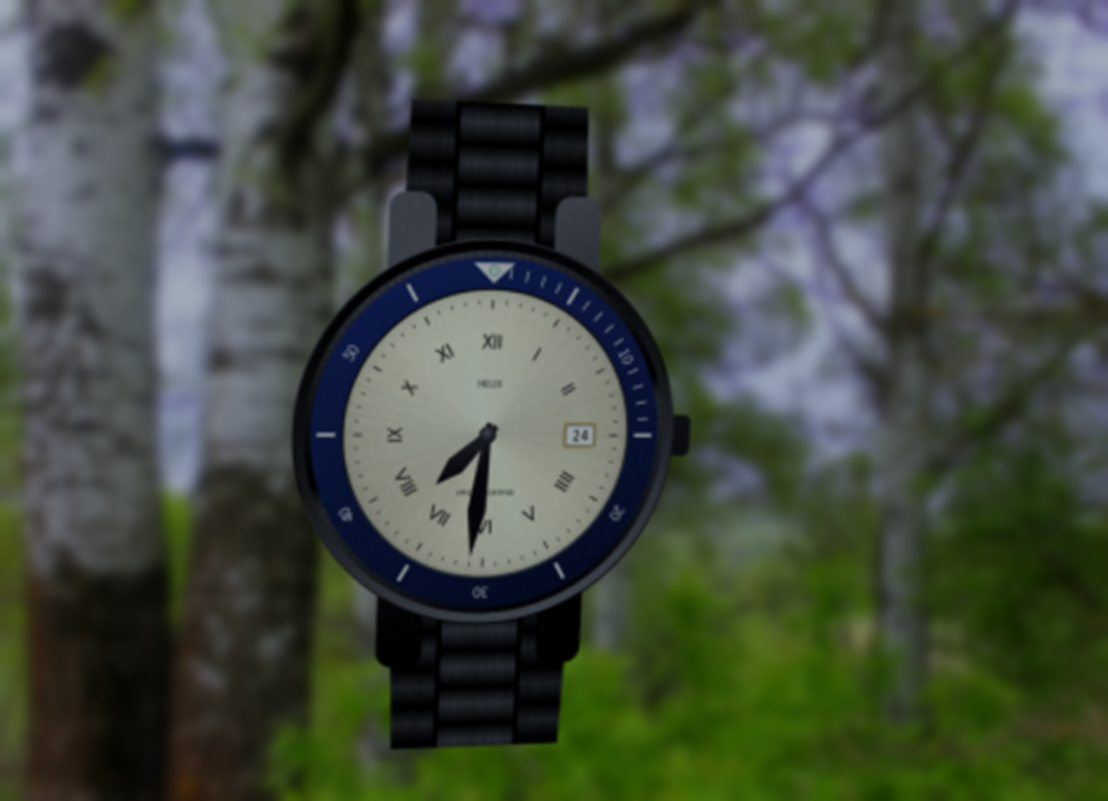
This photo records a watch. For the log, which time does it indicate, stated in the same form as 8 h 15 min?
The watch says 7 h 31 min
